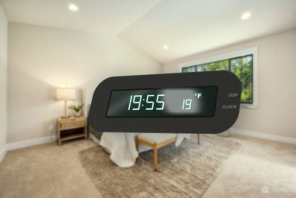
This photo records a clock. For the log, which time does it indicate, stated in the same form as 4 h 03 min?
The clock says 19 h 55 min
